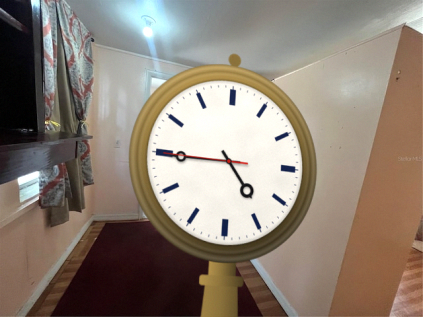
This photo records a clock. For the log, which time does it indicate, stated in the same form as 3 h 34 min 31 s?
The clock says 4 h 44 min 45 s
